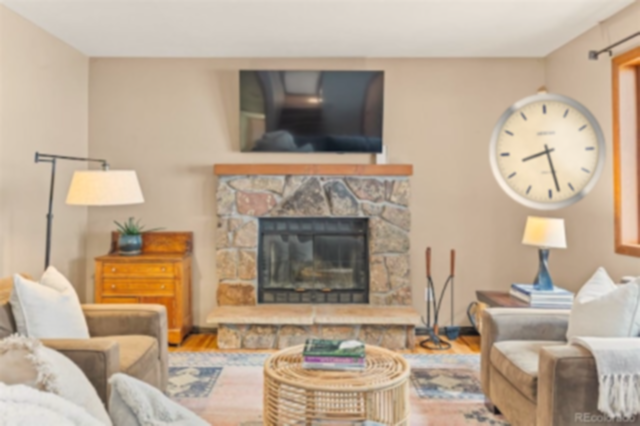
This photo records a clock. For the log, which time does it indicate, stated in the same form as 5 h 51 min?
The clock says 8 h 28 min
